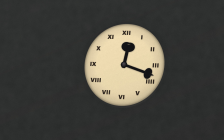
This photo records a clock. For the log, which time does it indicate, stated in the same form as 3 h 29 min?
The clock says 12 h 18 min
